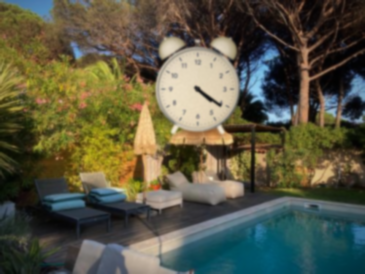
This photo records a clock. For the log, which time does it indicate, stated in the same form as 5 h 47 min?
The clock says 4 h 21 min
